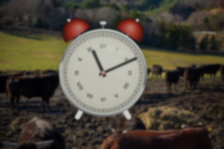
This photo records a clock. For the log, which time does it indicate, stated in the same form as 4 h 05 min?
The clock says 11 h 11 min
